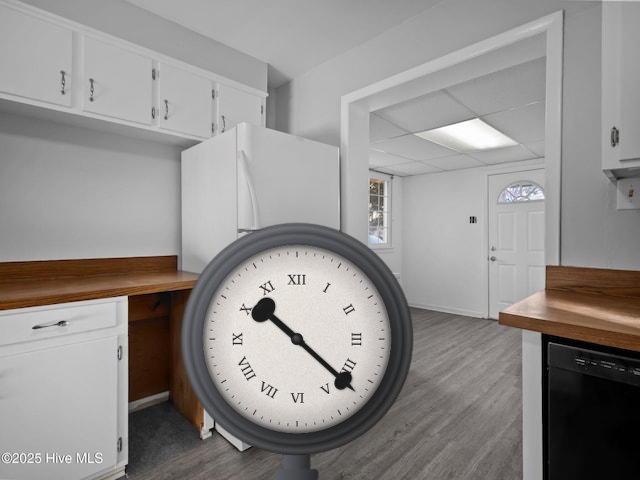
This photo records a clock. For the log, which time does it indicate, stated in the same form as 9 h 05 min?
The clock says 10 h 22 min
